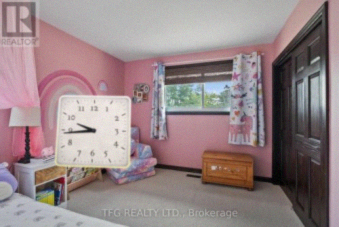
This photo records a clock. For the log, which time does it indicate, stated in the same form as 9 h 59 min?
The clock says 9 h 44 min
